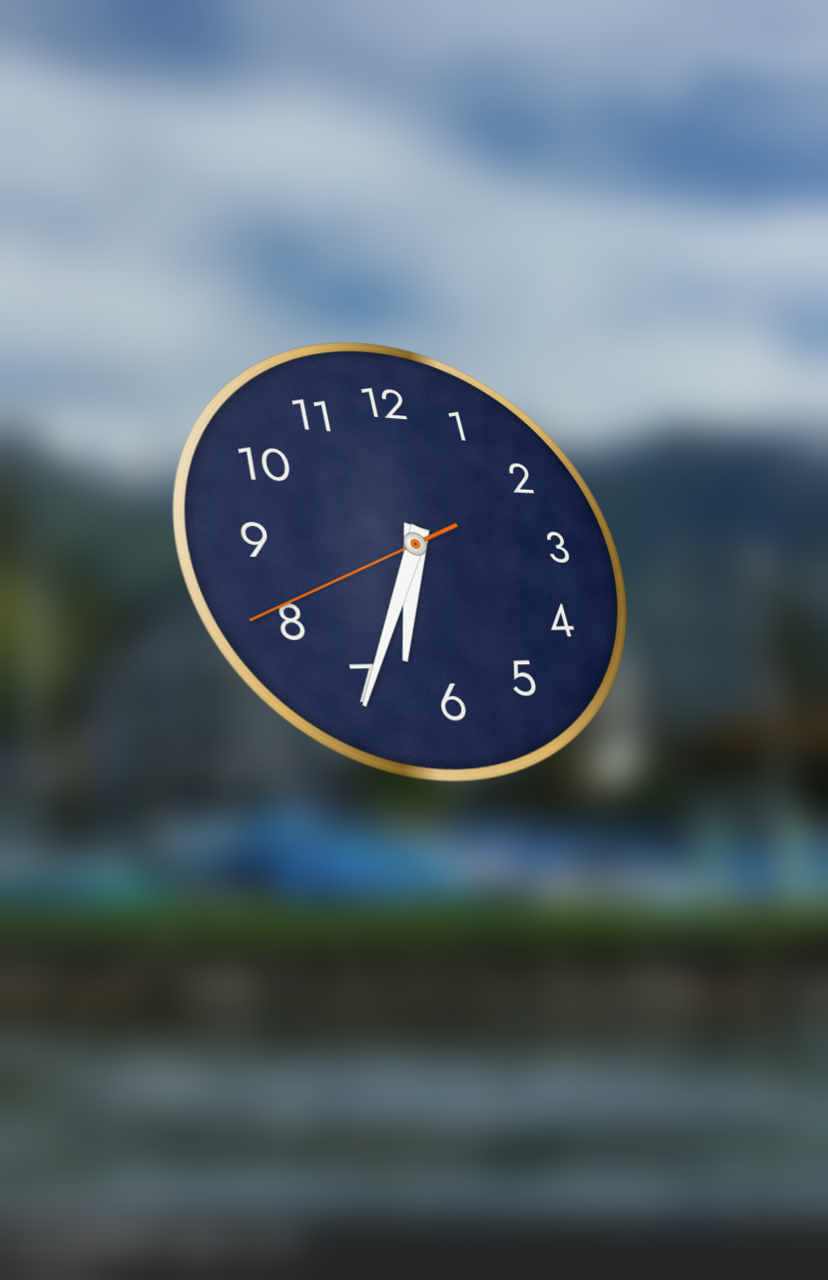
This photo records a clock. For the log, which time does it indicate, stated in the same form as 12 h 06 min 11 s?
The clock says 6 h 34 min 41 s
